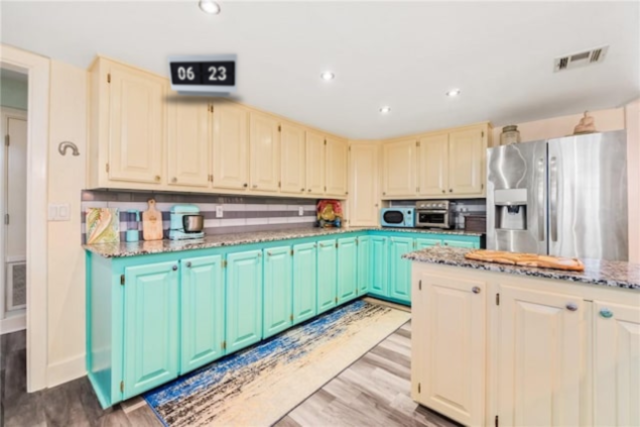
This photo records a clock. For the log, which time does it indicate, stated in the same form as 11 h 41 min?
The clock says 6 h 23 min
